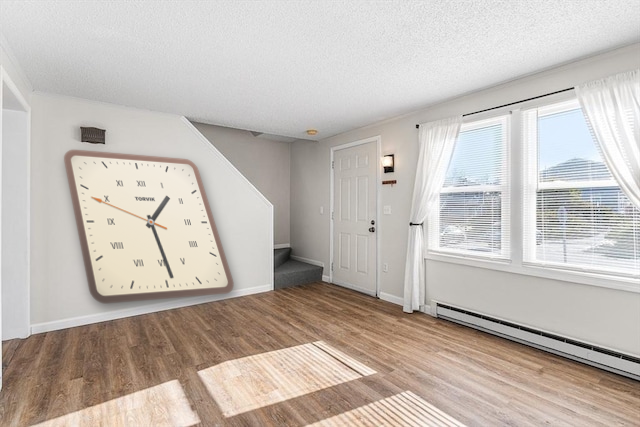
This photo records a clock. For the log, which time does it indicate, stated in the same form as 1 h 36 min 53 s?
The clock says 1 h 28 min 49 s
